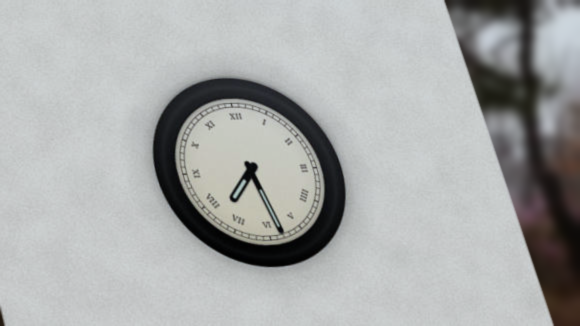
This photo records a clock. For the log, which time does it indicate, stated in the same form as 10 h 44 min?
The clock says 7 h 28 min
